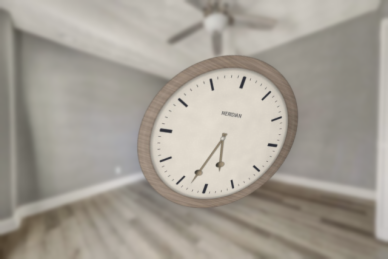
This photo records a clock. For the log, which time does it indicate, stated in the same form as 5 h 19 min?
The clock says 5 h 33 min
